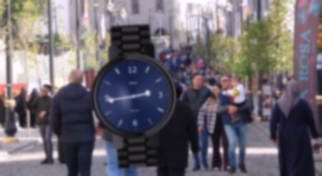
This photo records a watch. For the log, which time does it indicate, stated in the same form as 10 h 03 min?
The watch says 2 h 44 min
